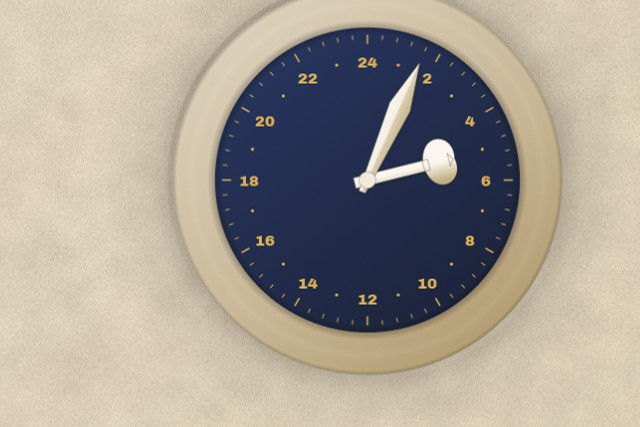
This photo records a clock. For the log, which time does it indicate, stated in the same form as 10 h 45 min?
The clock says 5 h 04 min
